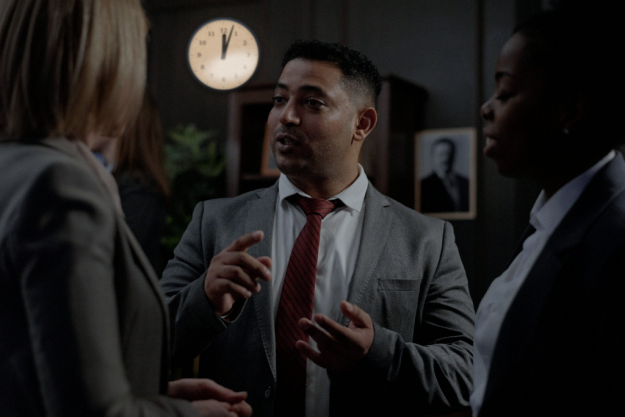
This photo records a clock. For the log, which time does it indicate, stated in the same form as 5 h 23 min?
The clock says 12 h 03 min
